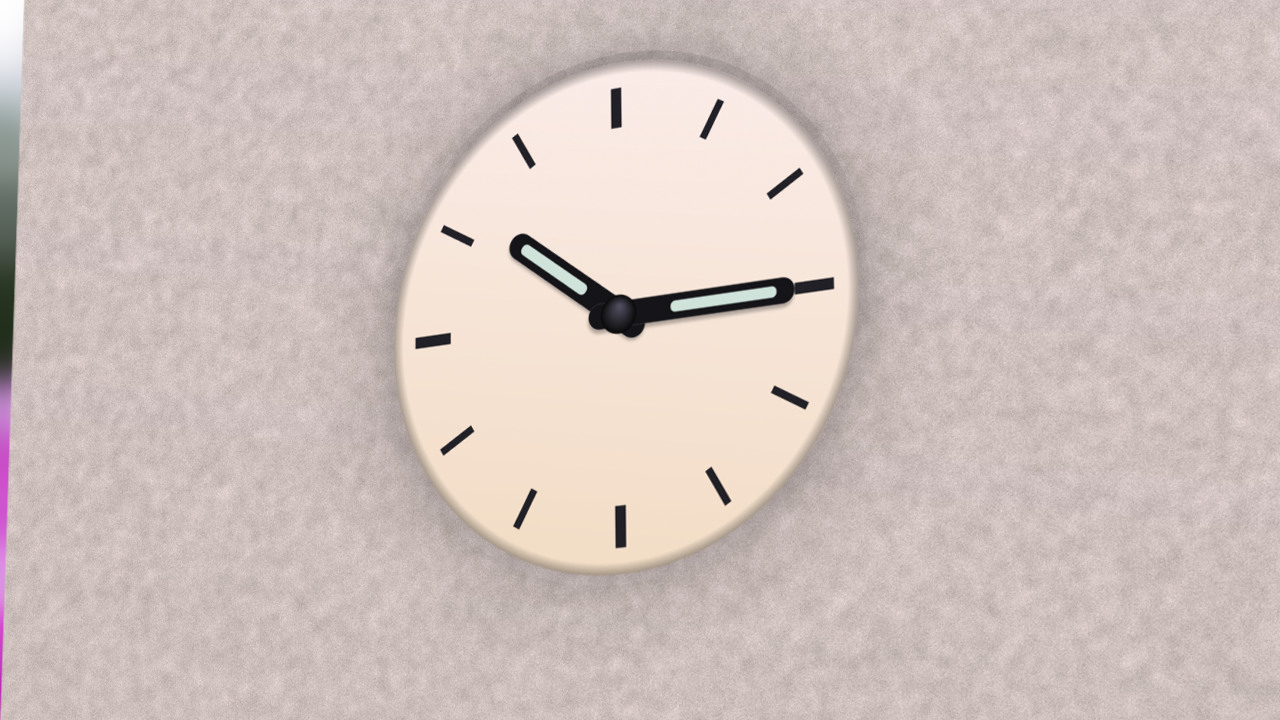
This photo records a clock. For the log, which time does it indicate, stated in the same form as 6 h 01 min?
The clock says 10 h 15 min
